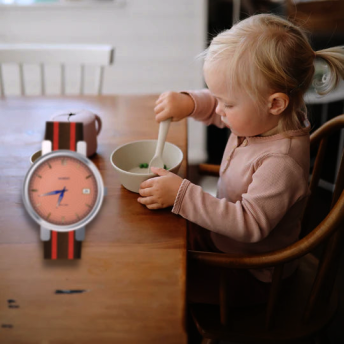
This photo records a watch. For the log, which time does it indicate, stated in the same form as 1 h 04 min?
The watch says 6 h 43 min
